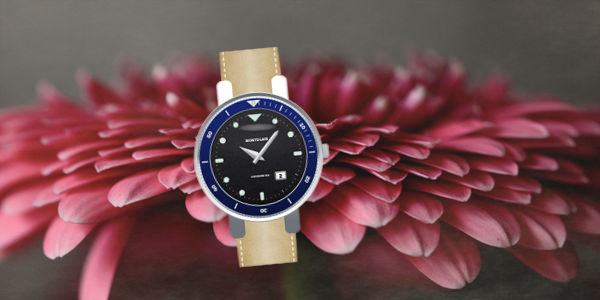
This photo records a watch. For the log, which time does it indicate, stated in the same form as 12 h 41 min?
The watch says 10 h 07 min
